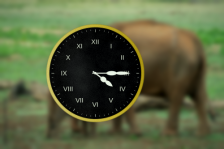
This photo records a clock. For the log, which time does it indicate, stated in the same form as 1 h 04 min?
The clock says 4 h 15 min
